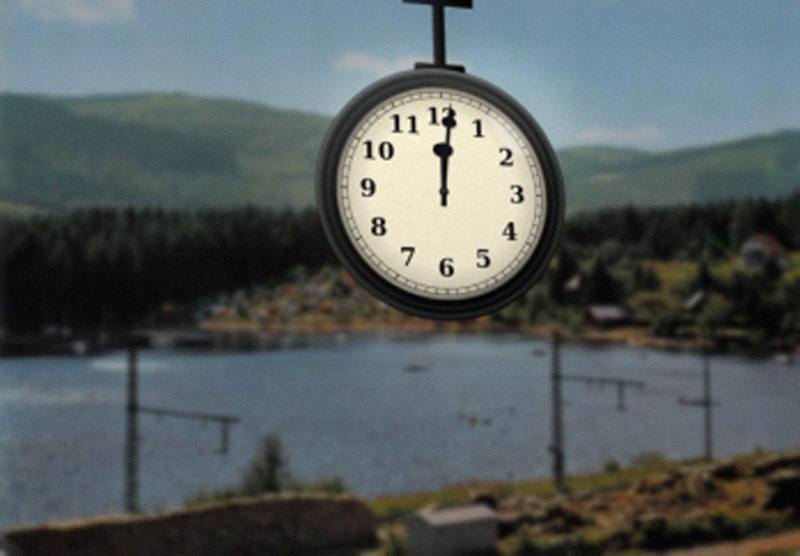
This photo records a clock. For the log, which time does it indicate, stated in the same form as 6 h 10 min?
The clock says 12 h 01 min
